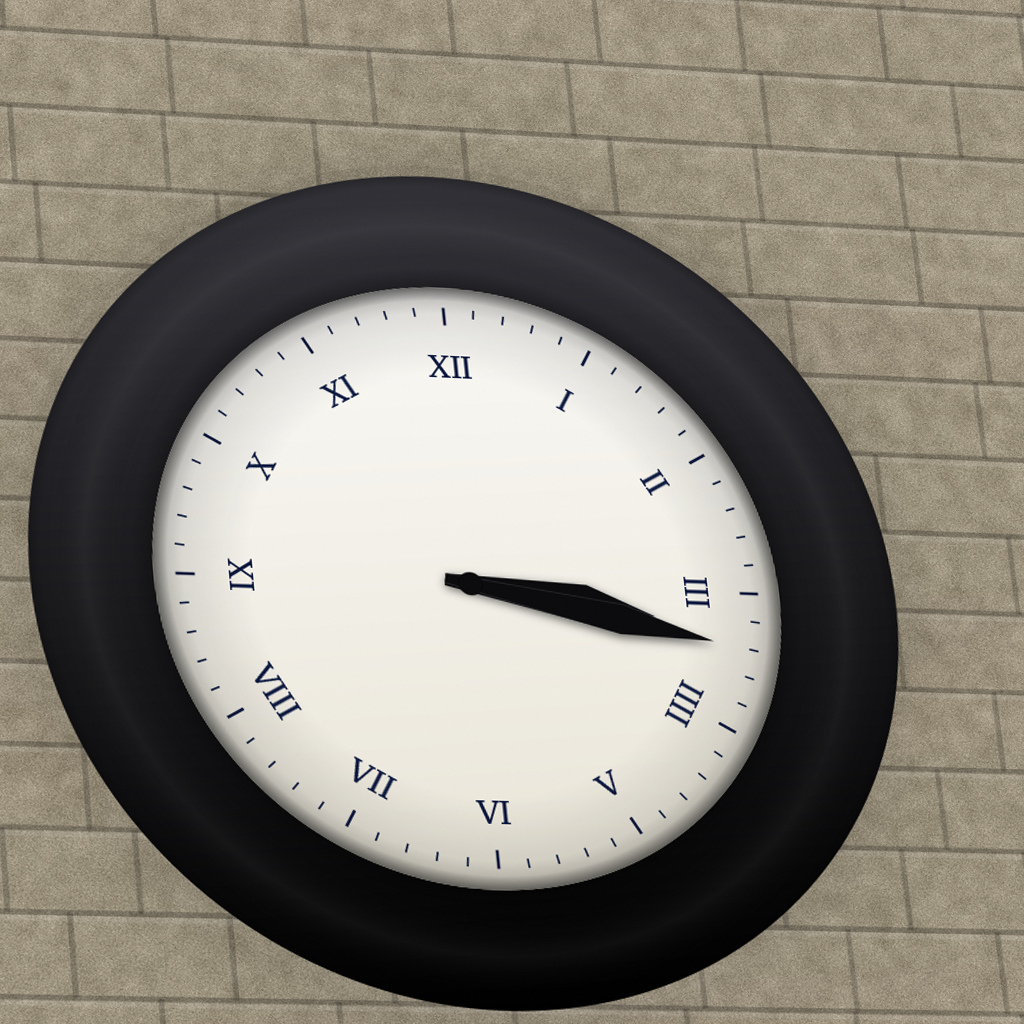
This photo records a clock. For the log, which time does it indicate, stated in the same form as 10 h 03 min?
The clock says 3 h 17 min
